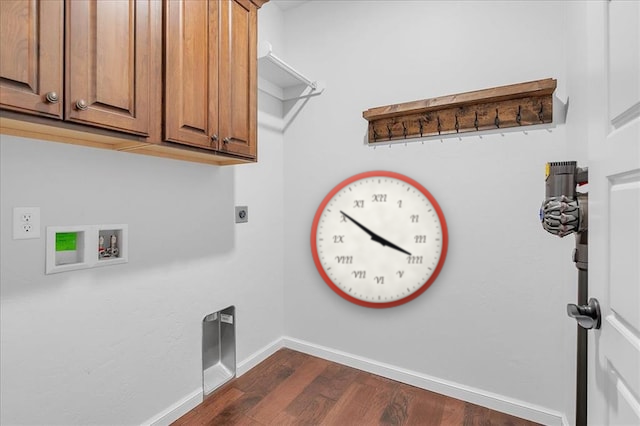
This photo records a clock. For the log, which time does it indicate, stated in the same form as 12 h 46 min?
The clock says 3 h 51 min
